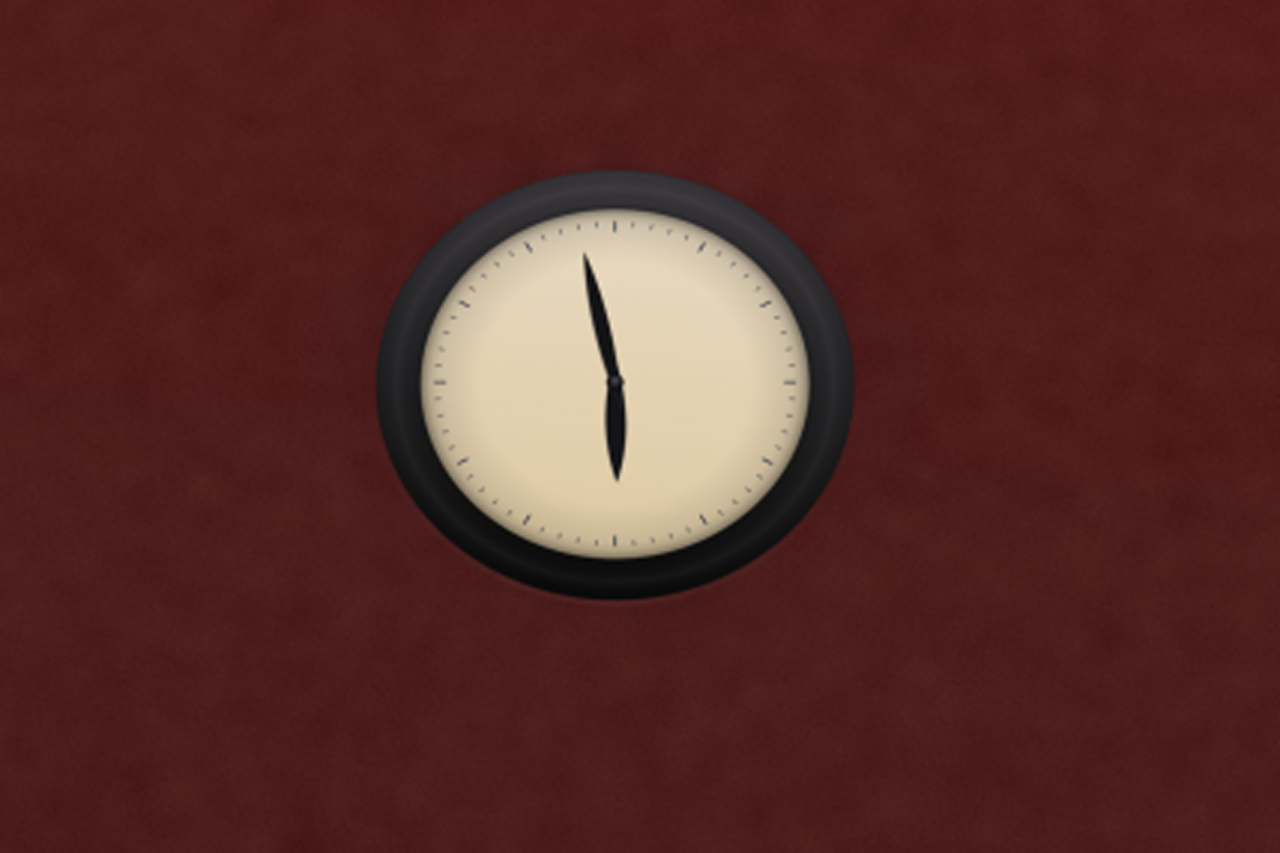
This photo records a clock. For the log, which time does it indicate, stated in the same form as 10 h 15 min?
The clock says 5 h 58 min
